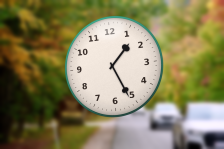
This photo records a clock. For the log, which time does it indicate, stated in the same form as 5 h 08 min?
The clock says 1 h 26 min
